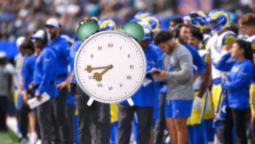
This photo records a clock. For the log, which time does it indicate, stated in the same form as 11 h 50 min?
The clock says 7 h 44 min
